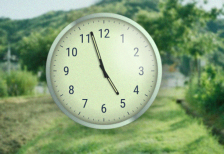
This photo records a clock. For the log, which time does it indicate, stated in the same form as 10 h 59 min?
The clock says 4 h 57 min
